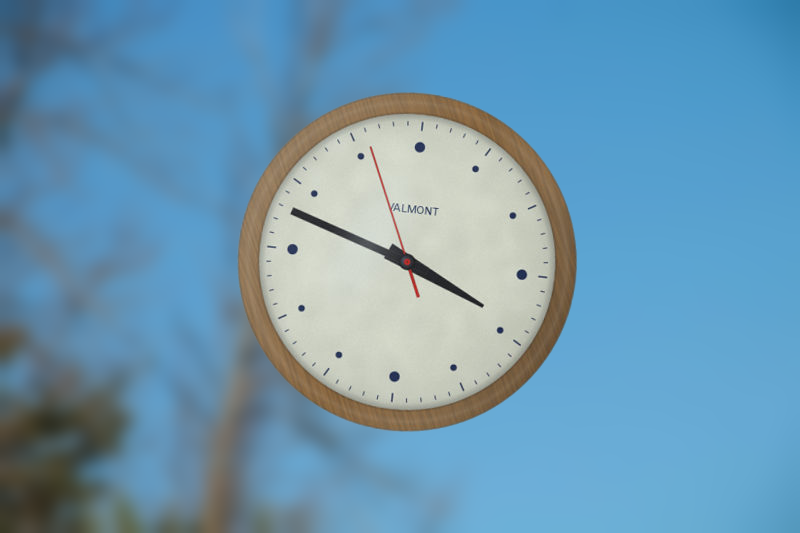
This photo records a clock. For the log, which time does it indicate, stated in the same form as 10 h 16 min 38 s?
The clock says 3 h 47 min 56 s
